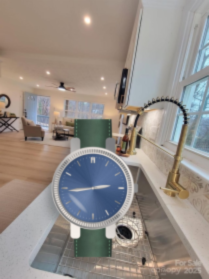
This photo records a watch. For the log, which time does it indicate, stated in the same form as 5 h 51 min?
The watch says 2 h 44 min
